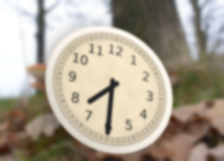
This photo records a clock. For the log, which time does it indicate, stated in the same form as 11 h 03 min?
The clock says 7 h 30 min
